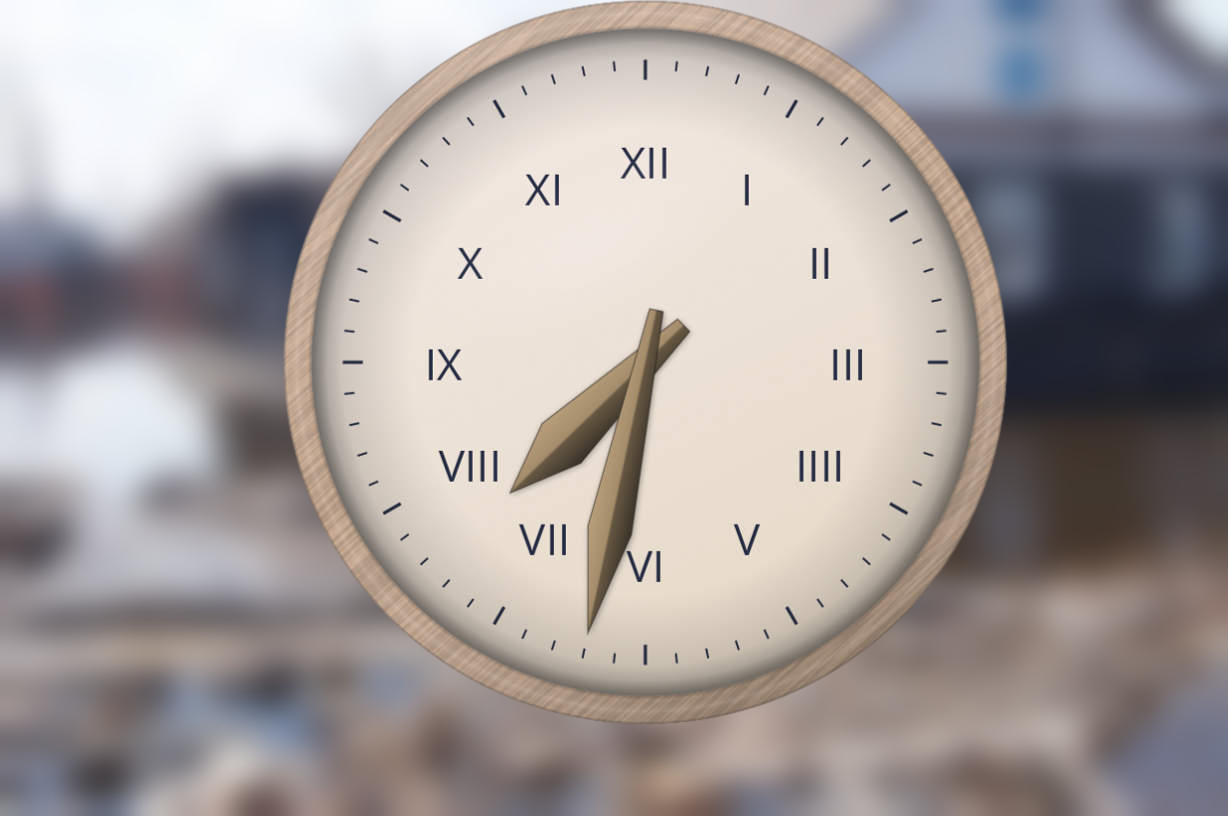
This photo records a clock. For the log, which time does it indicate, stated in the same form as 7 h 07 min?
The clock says 7 h 32 min
